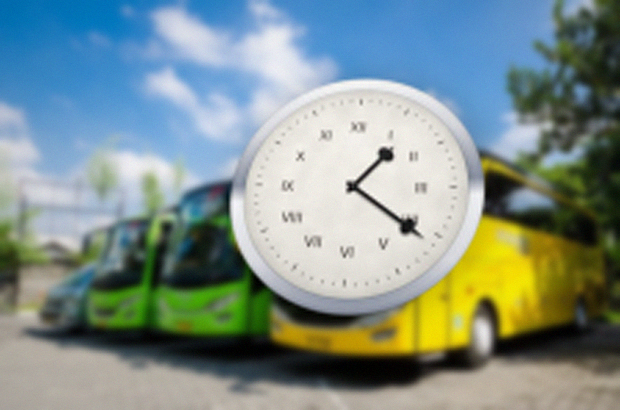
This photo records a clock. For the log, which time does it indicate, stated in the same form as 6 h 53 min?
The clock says 1 h 21 min
